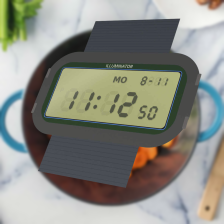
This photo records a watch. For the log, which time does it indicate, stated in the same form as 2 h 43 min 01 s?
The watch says 11 h 12 min 50 s
